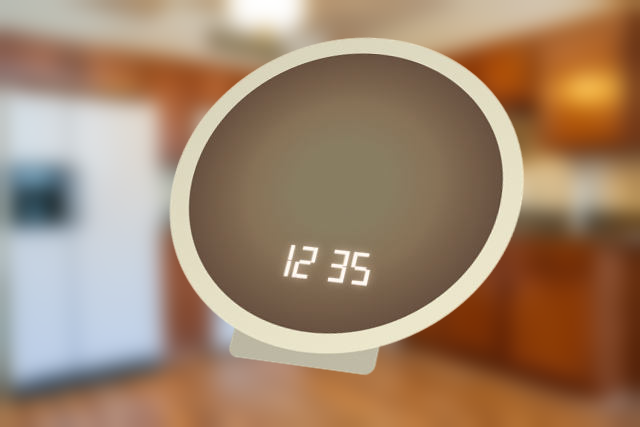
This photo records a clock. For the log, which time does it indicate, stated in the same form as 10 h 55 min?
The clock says 12 h 35 min
